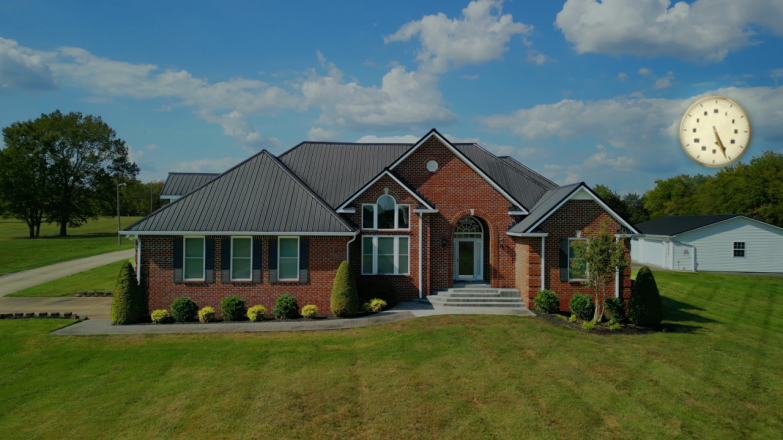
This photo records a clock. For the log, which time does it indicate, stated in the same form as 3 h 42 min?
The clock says 5 h 26 min
